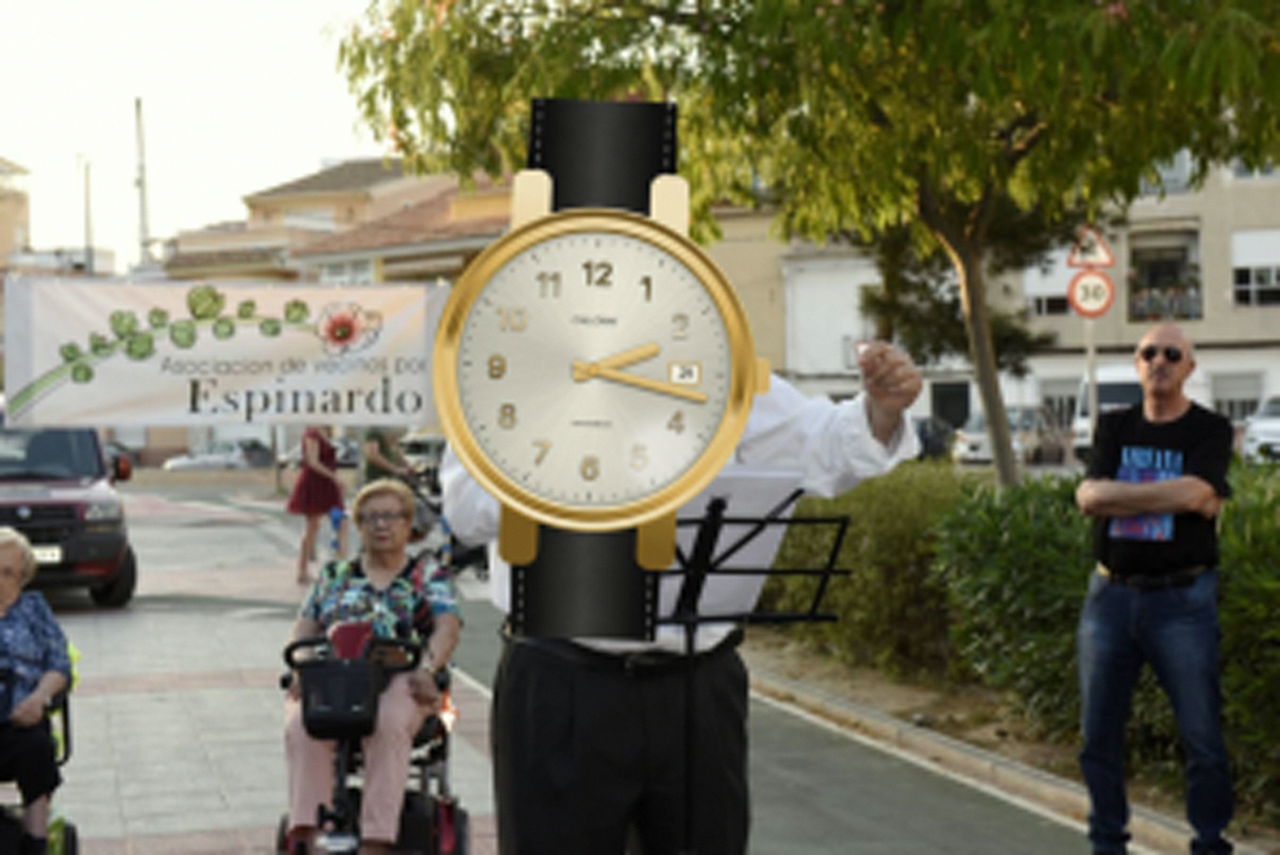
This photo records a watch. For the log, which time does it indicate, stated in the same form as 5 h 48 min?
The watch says 2 h 17 min
